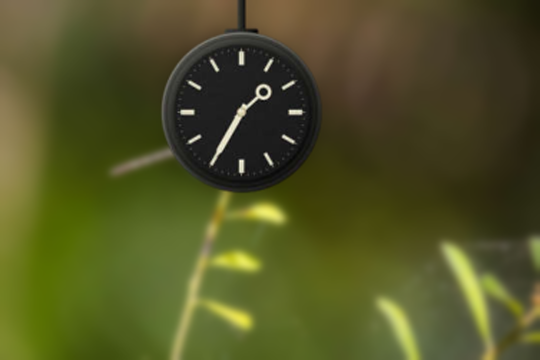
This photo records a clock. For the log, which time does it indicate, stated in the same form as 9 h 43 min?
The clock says 1 h 35 min
